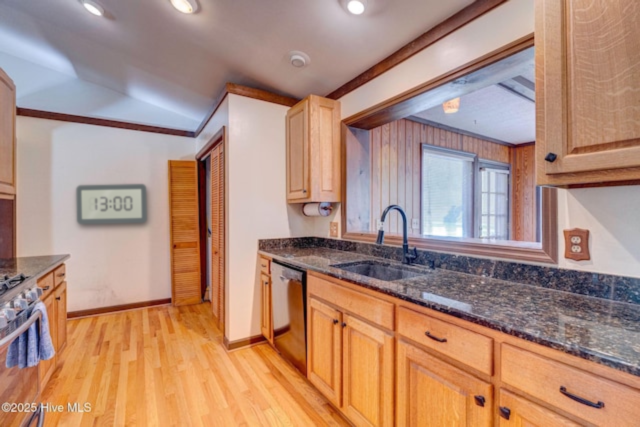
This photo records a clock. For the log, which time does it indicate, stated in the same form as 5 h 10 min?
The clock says 13 h 00 min
